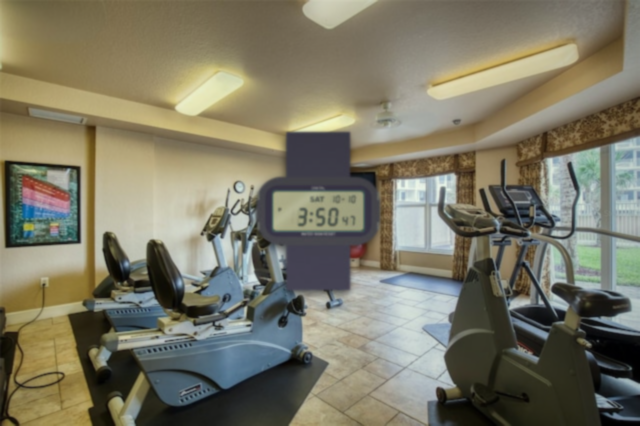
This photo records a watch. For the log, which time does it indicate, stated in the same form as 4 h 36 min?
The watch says 3 h 50 min
